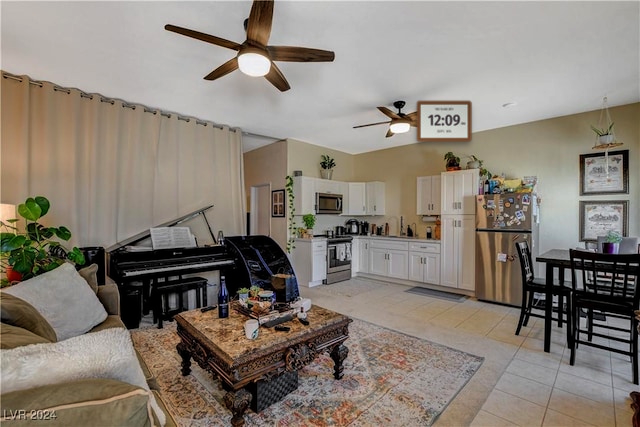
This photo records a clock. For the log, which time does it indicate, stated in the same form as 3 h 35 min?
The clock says 12 h 09 min
